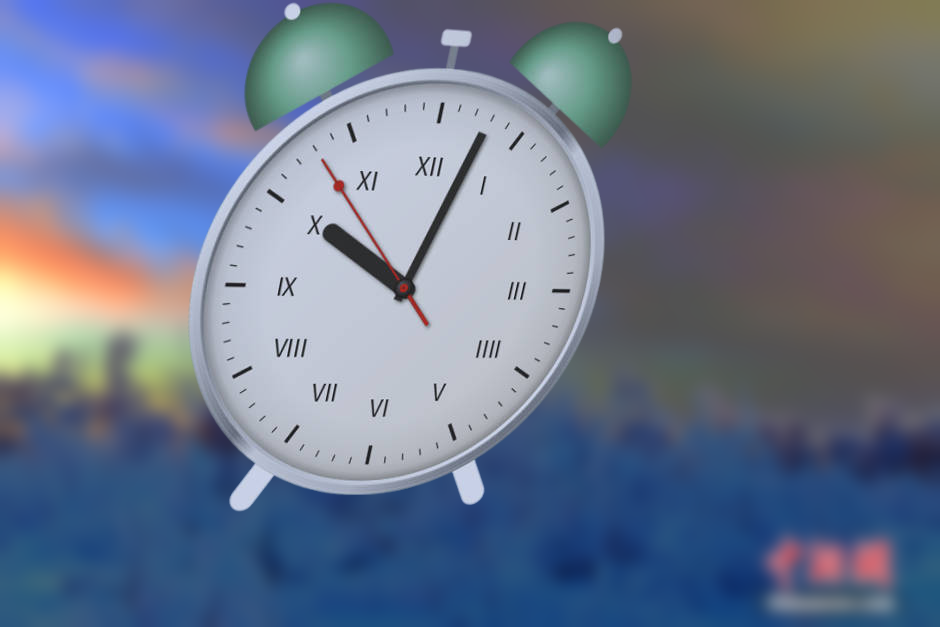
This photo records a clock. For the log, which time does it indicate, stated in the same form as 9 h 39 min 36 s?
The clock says 10 h 02 min 53 s
